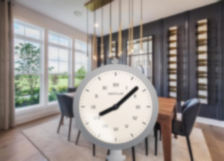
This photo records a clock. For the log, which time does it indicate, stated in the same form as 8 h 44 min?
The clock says 8 h 08 min
